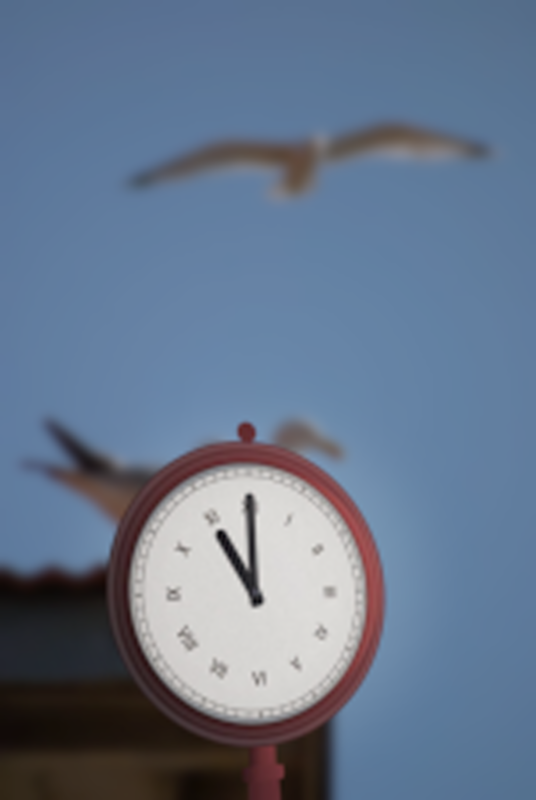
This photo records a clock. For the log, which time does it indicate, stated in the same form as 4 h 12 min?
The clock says 11 h 00 min
